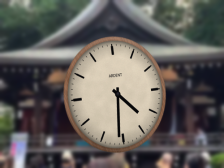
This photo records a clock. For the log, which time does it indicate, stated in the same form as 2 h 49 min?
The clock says 4 h 31 min
